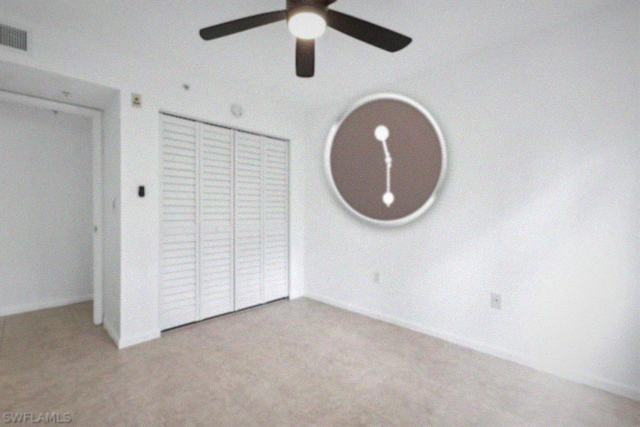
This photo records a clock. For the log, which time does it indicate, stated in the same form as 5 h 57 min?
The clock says 11 h 30 min
